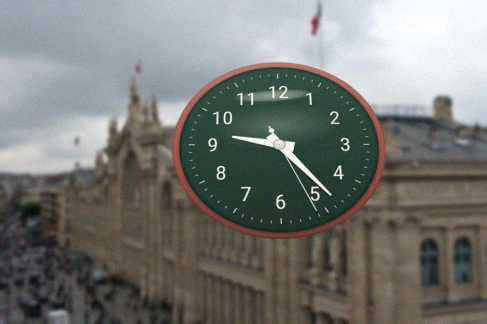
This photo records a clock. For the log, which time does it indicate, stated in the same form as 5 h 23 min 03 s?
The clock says 9 h 23 min 26 s
